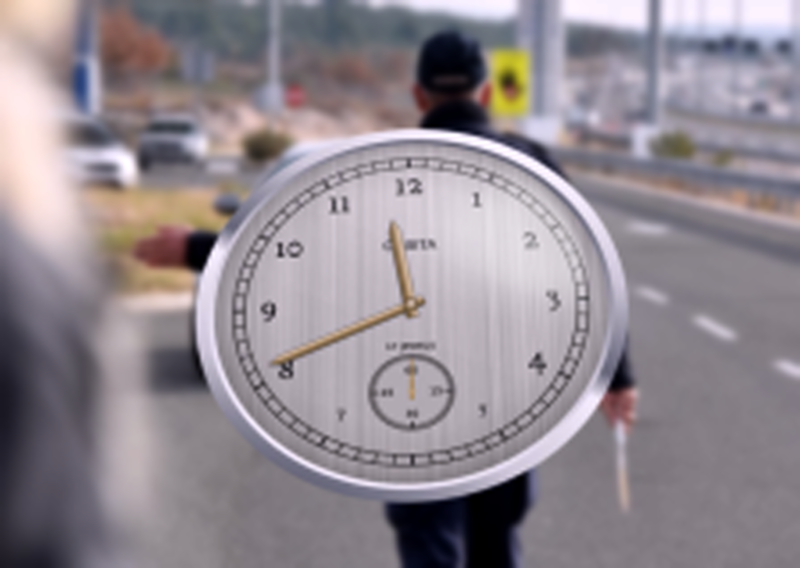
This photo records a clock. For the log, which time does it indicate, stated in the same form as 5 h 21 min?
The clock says 11 h 41 min
